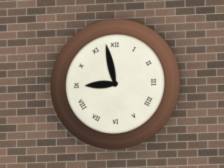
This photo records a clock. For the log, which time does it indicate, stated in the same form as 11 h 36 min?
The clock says 8 h 58 min
